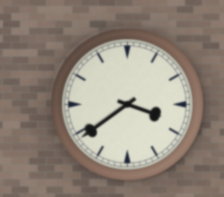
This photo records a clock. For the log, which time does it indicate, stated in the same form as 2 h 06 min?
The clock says 3 h 39 min
